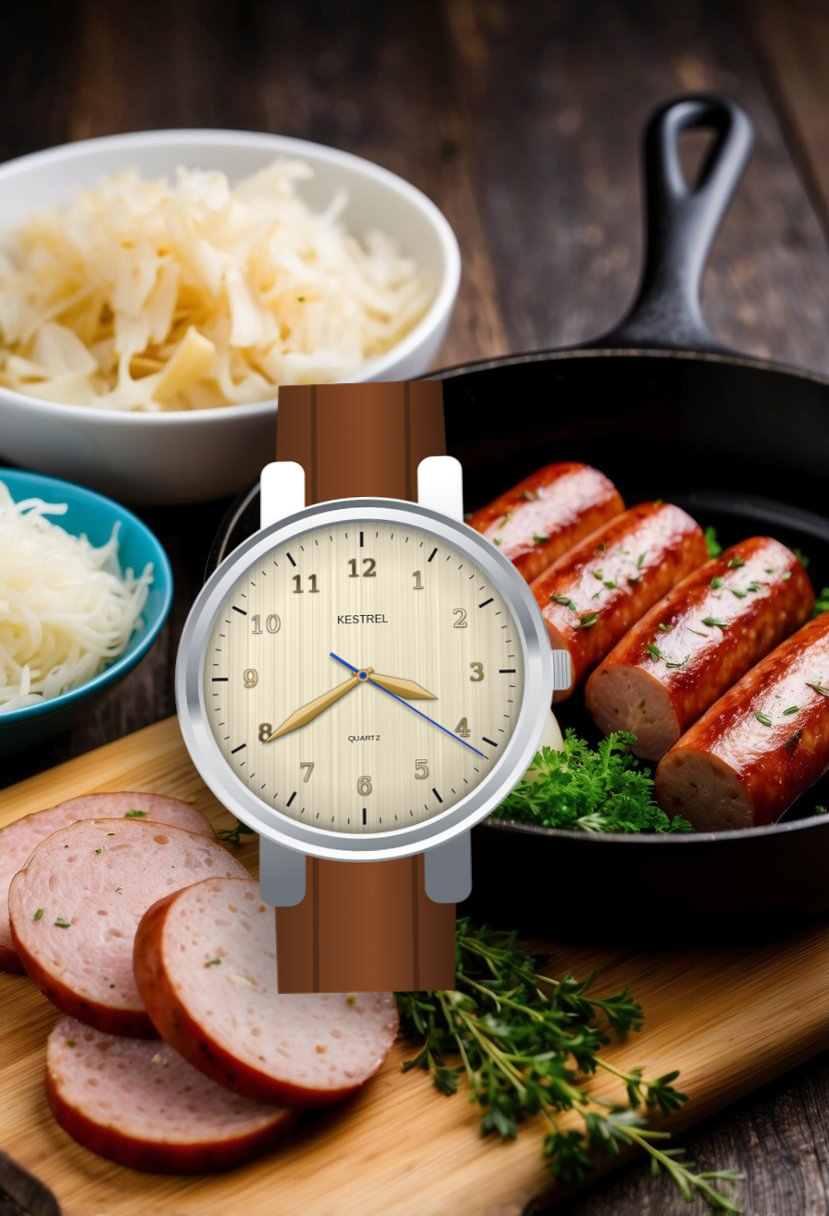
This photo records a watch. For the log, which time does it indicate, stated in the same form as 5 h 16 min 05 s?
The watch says 3 h 39 min 21 s
